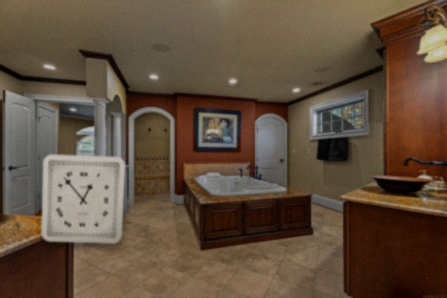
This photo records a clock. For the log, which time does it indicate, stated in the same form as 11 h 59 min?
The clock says 12 h 53 min
